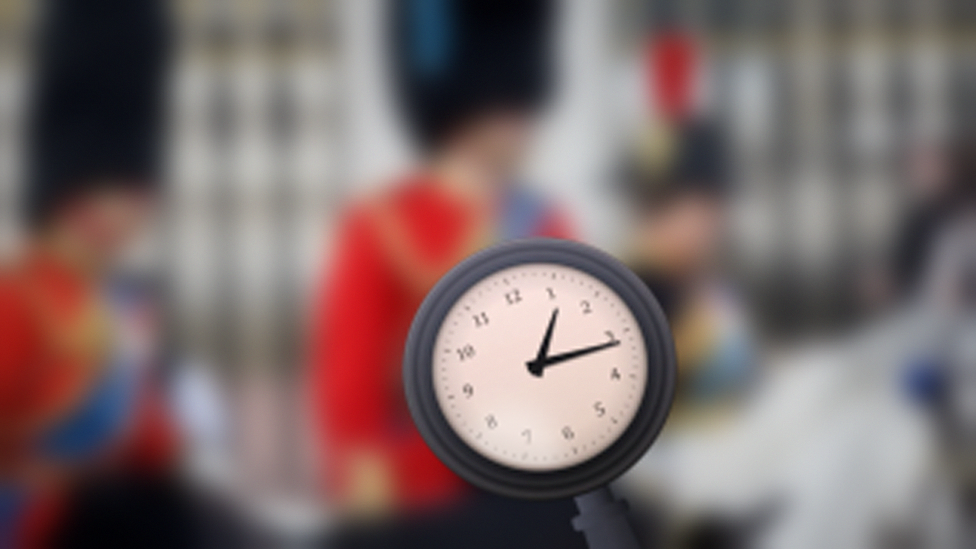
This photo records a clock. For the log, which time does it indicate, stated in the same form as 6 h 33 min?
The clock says 1 h 16 min
